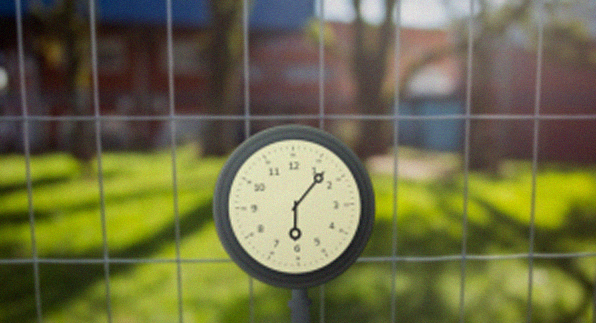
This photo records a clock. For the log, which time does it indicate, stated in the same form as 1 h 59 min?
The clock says 6 h 07 min
